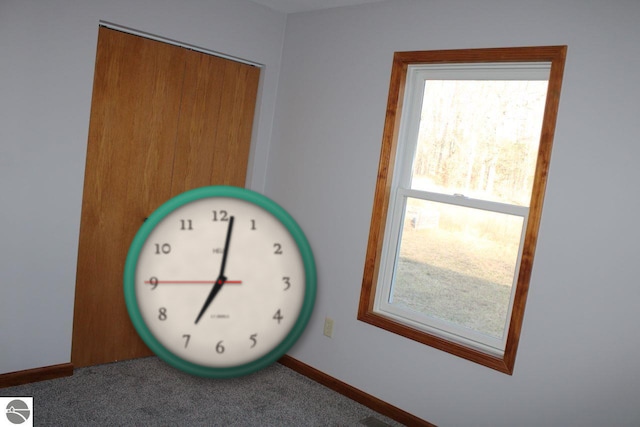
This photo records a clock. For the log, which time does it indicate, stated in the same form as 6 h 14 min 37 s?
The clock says 7 h 01 min 45 s
